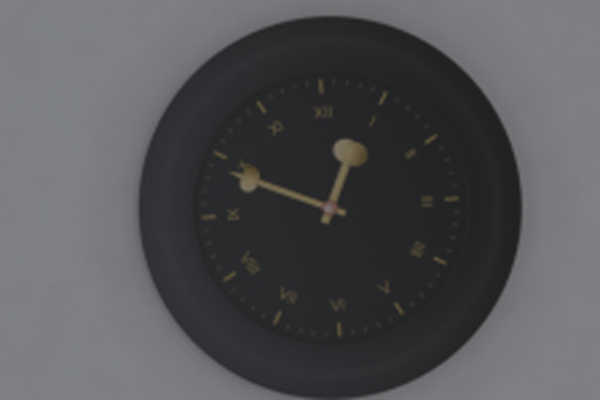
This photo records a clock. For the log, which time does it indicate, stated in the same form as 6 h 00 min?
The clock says 12 h 49 min
